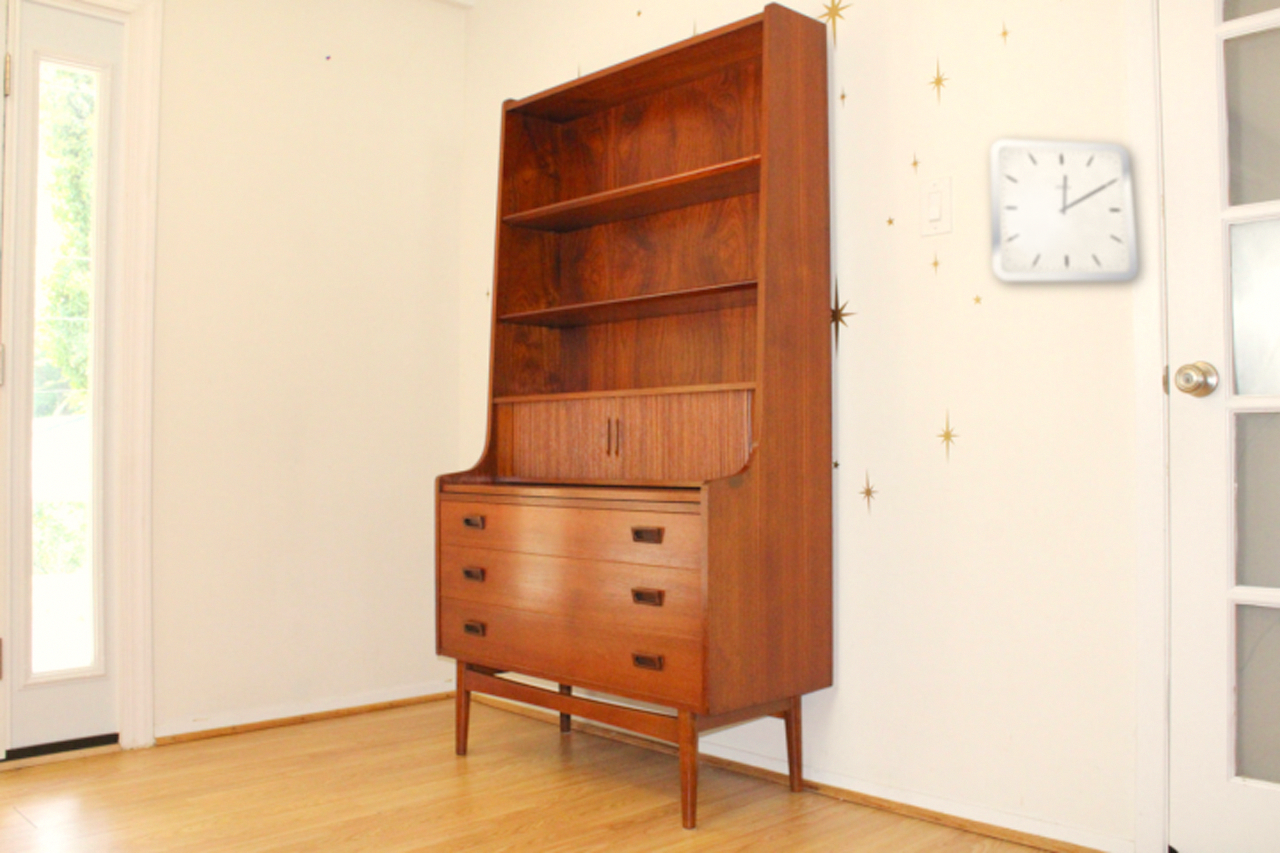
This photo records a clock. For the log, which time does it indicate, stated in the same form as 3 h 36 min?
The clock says 12 h 10 min
